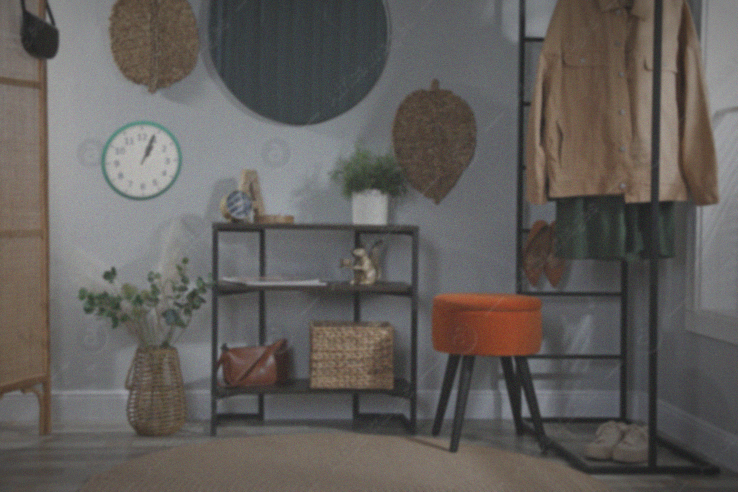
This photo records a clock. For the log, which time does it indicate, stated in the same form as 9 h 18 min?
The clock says 1 h 04 min
